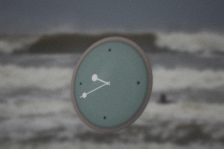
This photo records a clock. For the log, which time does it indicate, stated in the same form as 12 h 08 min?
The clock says 9 h 41 min
